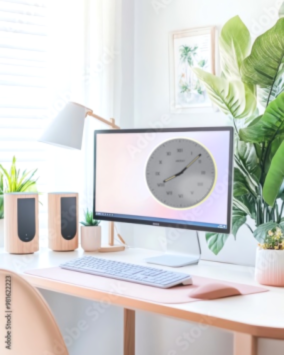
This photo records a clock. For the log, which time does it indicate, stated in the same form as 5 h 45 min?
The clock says 8 h 08 min
